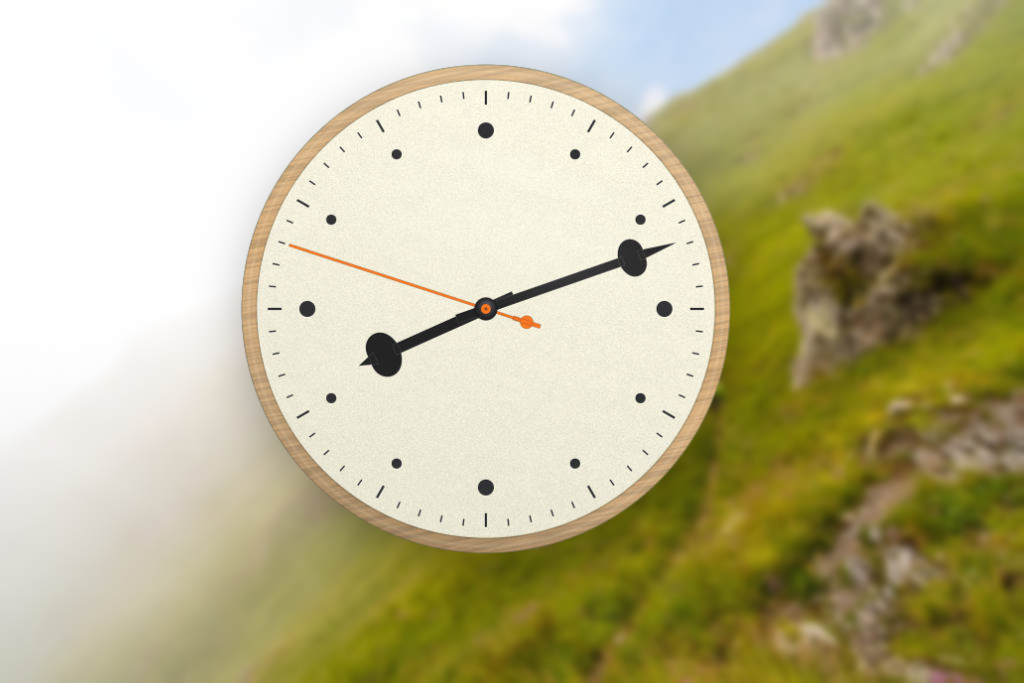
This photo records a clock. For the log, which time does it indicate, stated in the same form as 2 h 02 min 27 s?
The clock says 8 h 11 min 48 s
